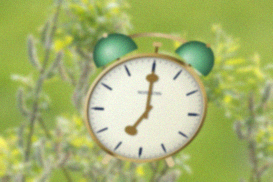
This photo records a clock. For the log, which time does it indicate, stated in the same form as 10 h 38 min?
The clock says 7 h 00 min
